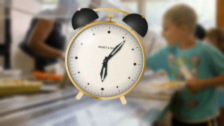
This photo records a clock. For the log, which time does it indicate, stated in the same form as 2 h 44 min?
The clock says 6 h 06 min
